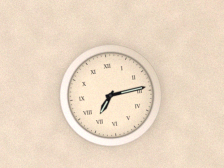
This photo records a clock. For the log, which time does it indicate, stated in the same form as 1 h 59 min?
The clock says 7 h 14 min
